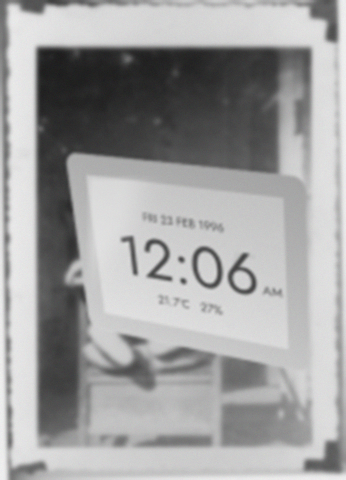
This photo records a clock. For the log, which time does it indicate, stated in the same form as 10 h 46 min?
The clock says 12 h 06 min
